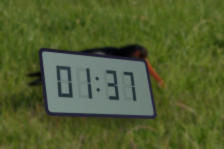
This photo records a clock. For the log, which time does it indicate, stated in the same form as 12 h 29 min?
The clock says 1 h 37 min
